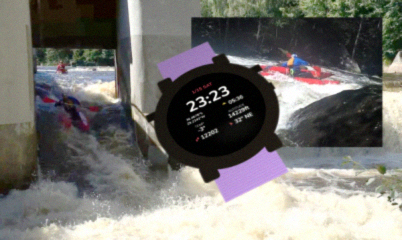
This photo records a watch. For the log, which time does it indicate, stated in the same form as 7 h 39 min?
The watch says 23 h 23 min
